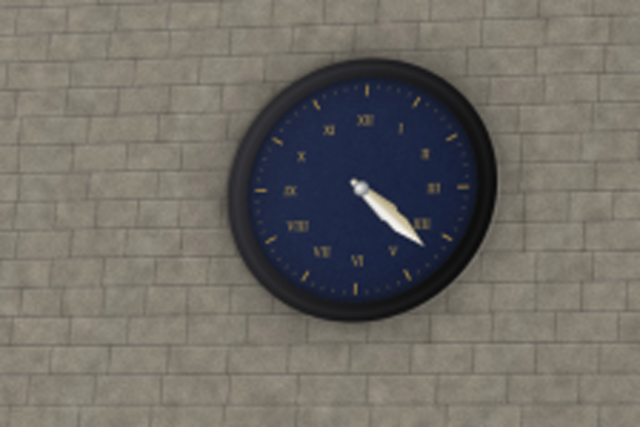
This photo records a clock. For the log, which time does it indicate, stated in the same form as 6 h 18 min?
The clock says 4 h 22 min
